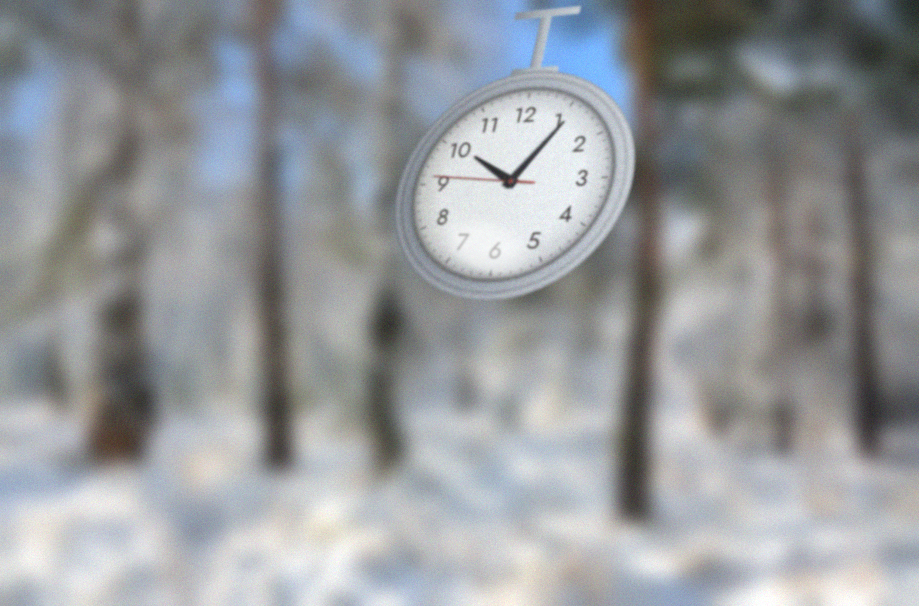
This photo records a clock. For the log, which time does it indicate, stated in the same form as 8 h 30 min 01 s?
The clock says 10 h 05 min 46 s
